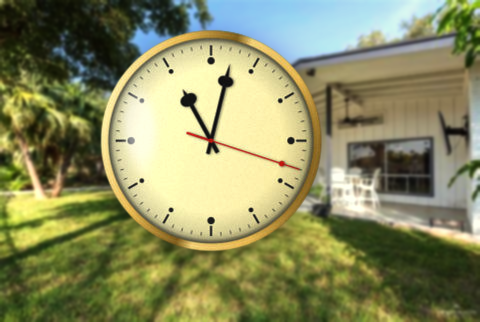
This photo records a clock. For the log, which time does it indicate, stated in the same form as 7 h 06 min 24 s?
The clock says 11 h 02 min 18 s
